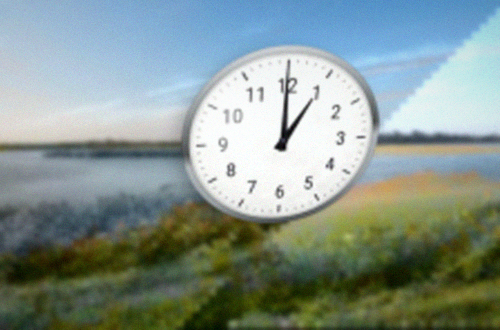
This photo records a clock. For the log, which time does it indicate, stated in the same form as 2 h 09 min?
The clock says 1 h 00 min
